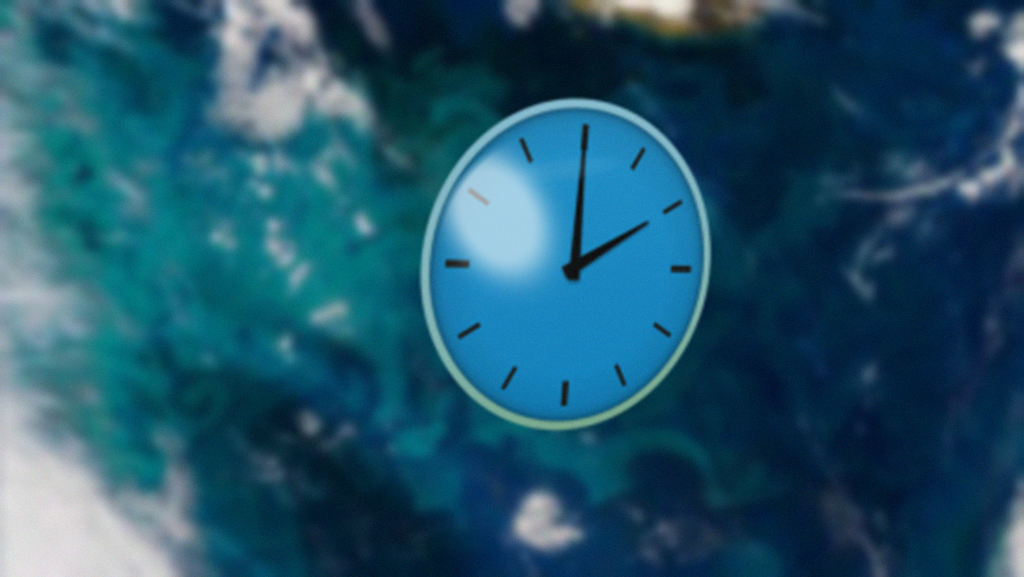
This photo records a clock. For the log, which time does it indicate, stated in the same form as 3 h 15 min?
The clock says 2 h 00 min
